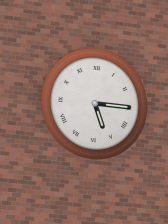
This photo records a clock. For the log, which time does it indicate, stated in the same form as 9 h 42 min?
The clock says 5 h 15 min
